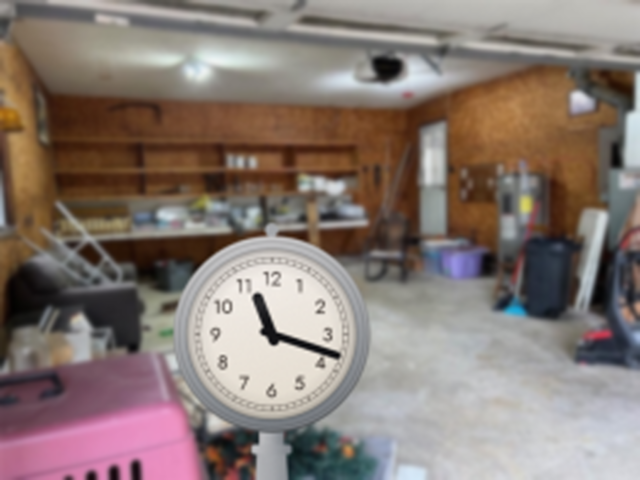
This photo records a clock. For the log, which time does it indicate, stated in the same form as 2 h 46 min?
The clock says 11 h 18 min
